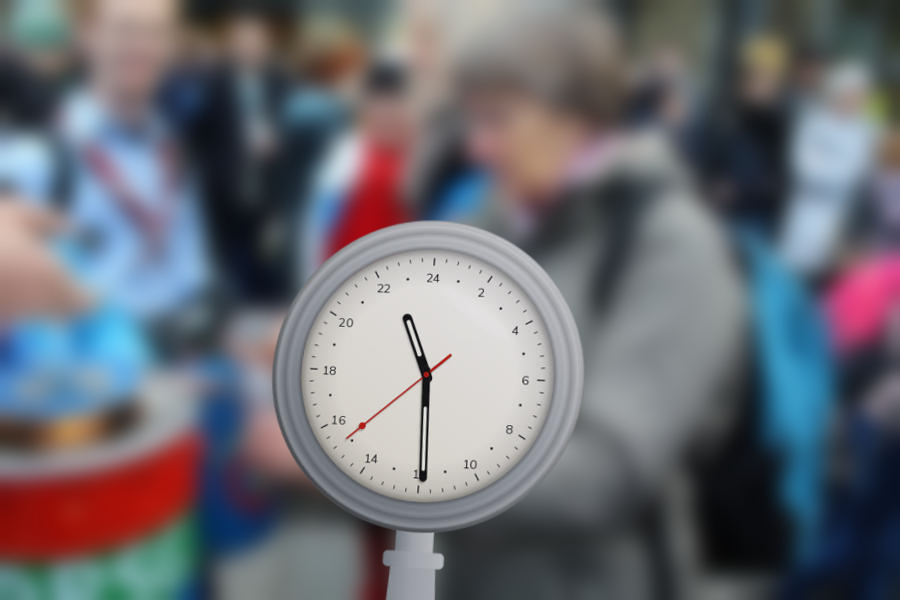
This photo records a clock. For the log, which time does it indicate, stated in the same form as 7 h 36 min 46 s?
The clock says 22 h 29 min 38 s
